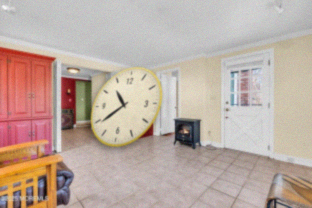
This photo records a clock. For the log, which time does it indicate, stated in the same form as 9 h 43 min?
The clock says 10 h 39 min
